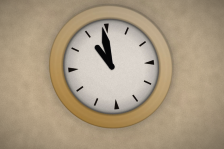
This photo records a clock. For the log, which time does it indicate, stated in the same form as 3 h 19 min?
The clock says 10 h 59 min
